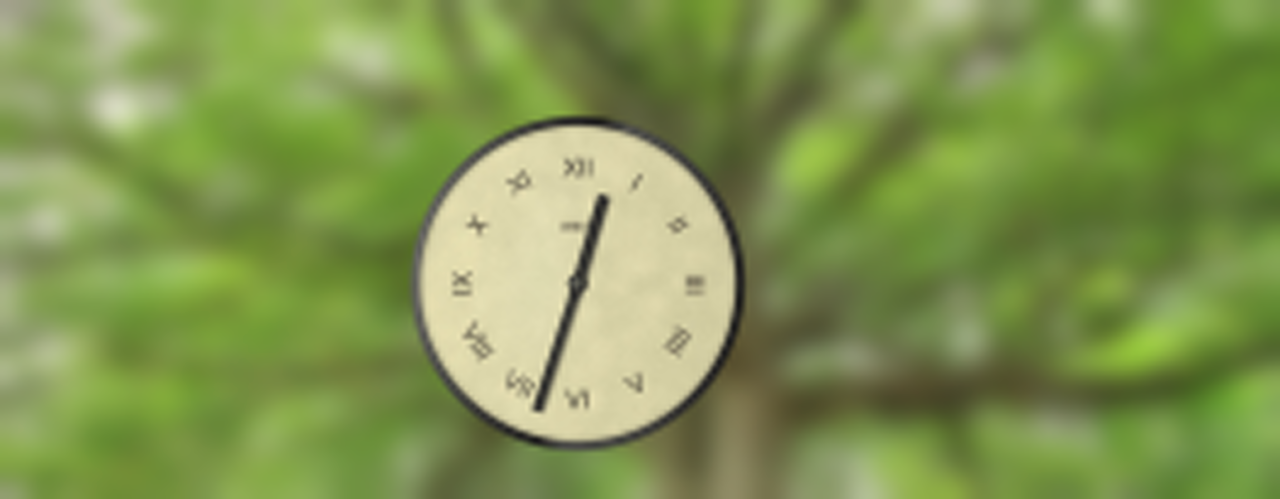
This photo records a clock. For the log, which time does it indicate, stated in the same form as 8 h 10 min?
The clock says 12 h 33 min
